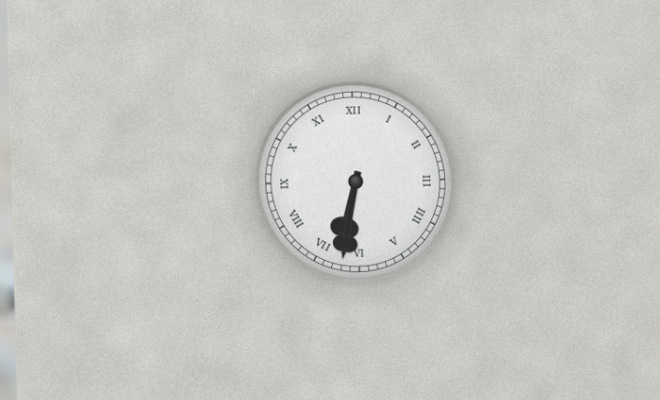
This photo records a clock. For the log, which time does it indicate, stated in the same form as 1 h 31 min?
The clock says 6 h 32 min
